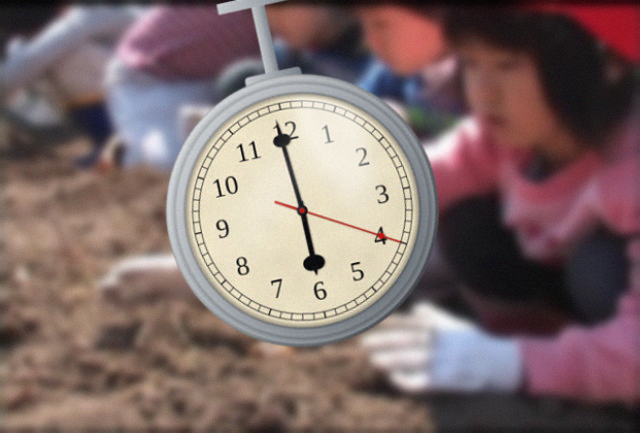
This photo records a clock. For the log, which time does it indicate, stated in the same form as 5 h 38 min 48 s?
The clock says 5 h 59 min 20 s
